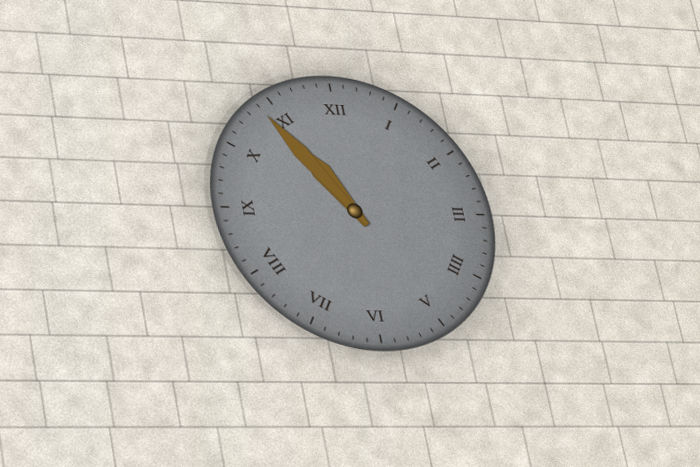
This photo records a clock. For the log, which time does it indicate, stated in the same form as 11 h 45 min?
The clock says 10 h 54 min
